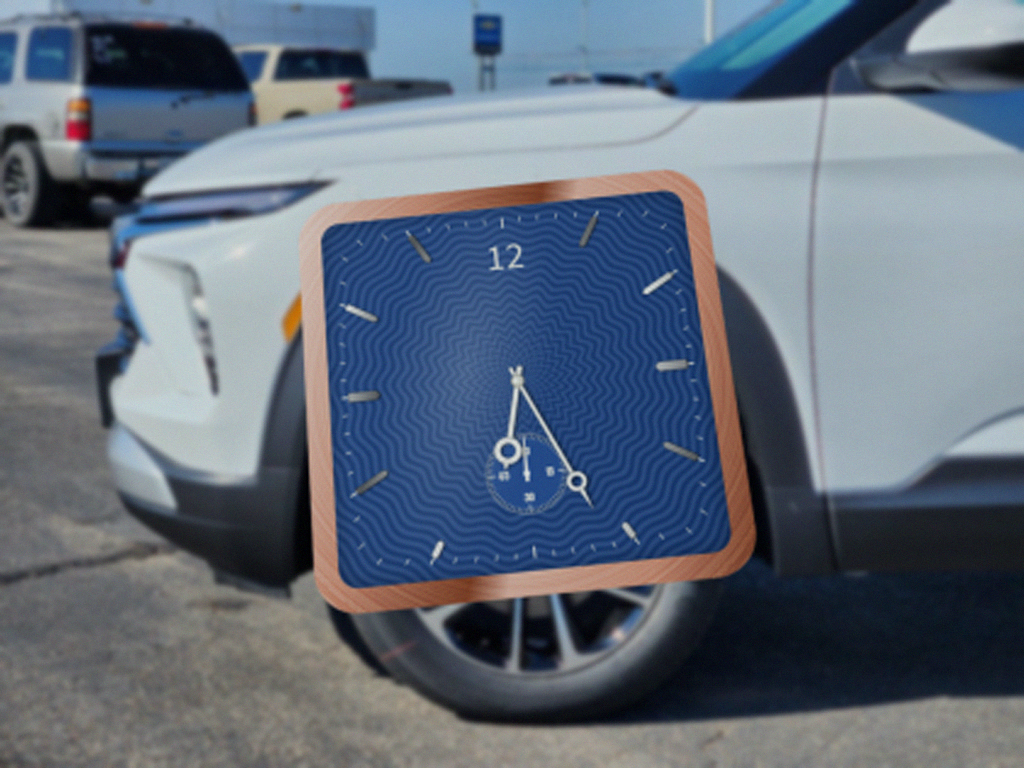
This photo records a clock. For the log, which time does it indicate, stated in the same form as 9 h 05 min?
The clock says 6 h 26 min
